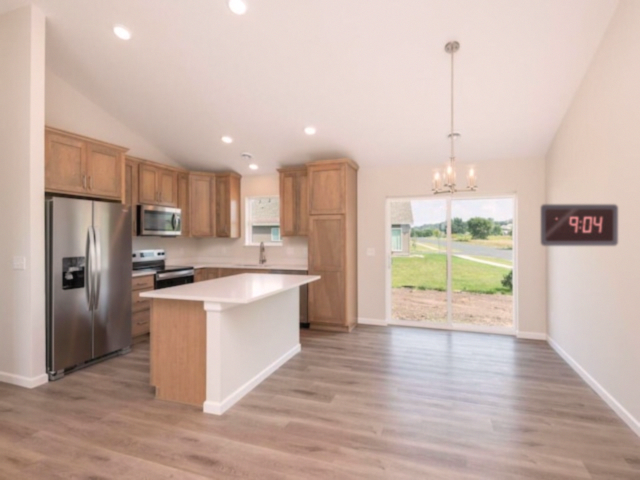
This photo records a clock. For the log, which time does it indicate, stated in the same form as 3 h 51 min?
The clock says 9 h 04 min
